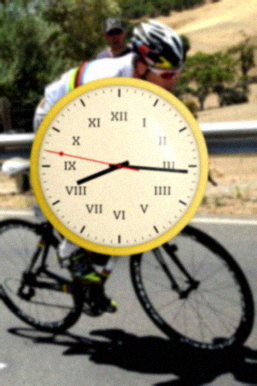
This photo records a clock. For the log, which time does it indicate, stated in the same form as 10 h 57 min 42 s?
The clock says 8 h 15 min 47 s
